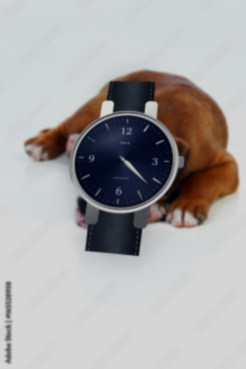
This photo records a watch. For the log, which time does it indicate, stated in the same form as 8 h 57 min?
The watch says 4 h 22 min
